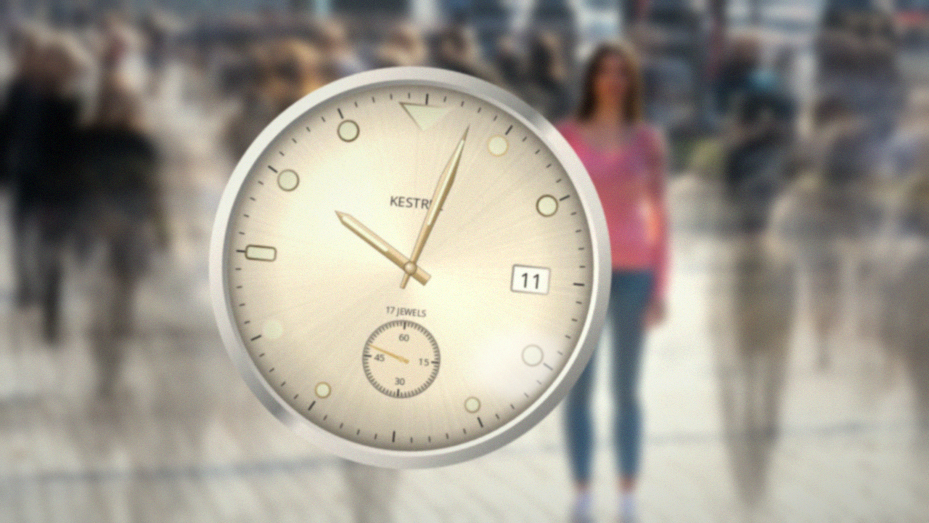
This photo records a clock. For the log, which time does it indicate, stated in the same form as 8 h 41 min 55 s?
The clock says 10 h 02 min 48 s
